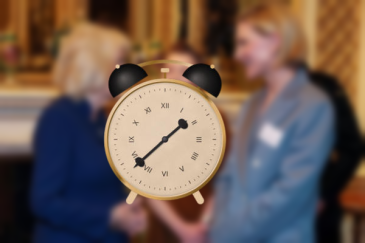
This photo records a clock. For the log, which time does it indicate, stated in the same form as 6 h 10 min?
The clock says 1 h 38 min
